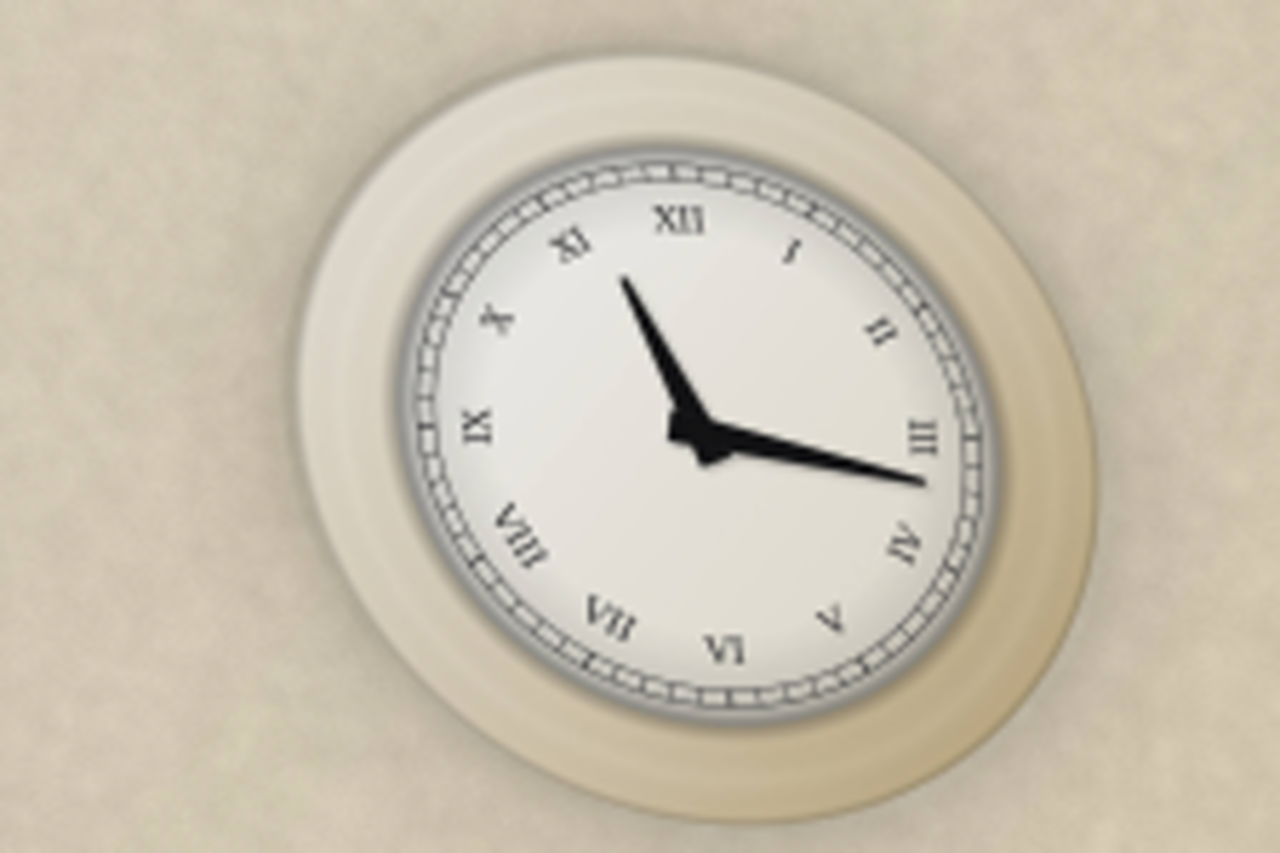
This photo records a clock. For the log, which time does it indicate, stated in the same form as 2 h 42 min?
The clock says 11 h 17 min
